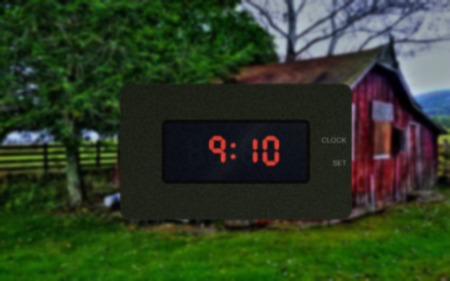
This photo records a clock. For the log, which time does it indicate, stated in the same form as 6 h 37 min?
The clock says 9 h 10 min
